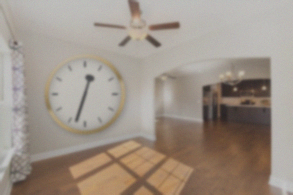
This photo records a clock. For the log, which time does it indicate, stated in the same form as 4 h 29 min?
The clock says 12 h 33 min
